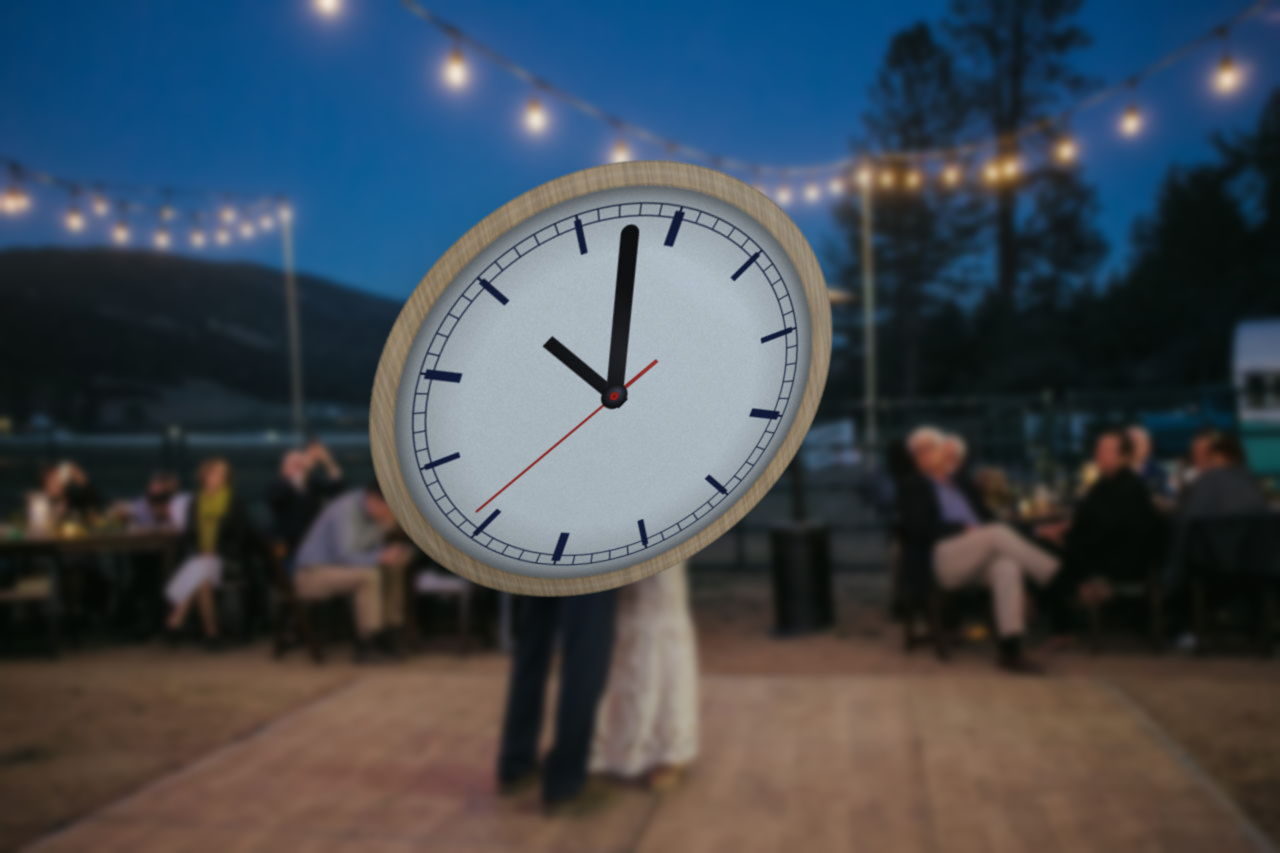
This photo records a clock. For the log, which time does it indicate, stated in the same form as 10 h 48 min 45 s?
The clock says 9 h 57 min 36 s
